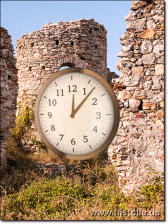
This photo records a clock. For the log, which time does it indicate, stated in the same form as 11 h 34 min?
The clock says 12 h 07 min
